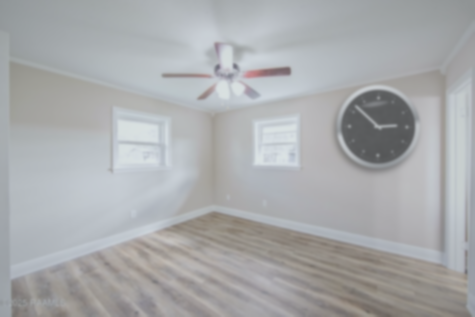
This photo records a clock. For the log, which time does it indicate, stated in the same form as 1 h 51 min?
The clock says 2 h 52 min
